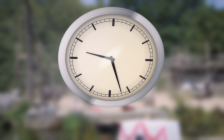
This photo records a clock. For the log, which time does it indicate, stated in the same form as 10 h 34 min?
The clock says 9 h 27 min
